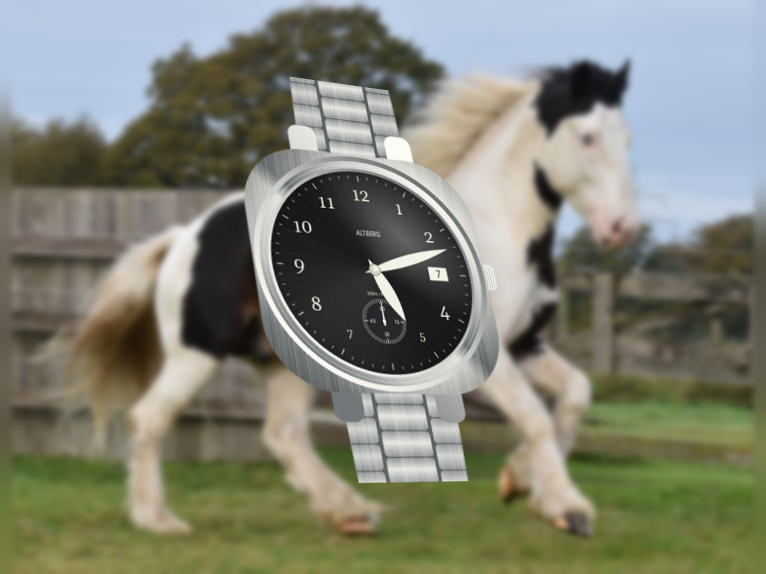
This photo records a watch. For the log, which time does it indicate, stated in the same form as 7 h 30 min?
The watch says 5 h 12 min
